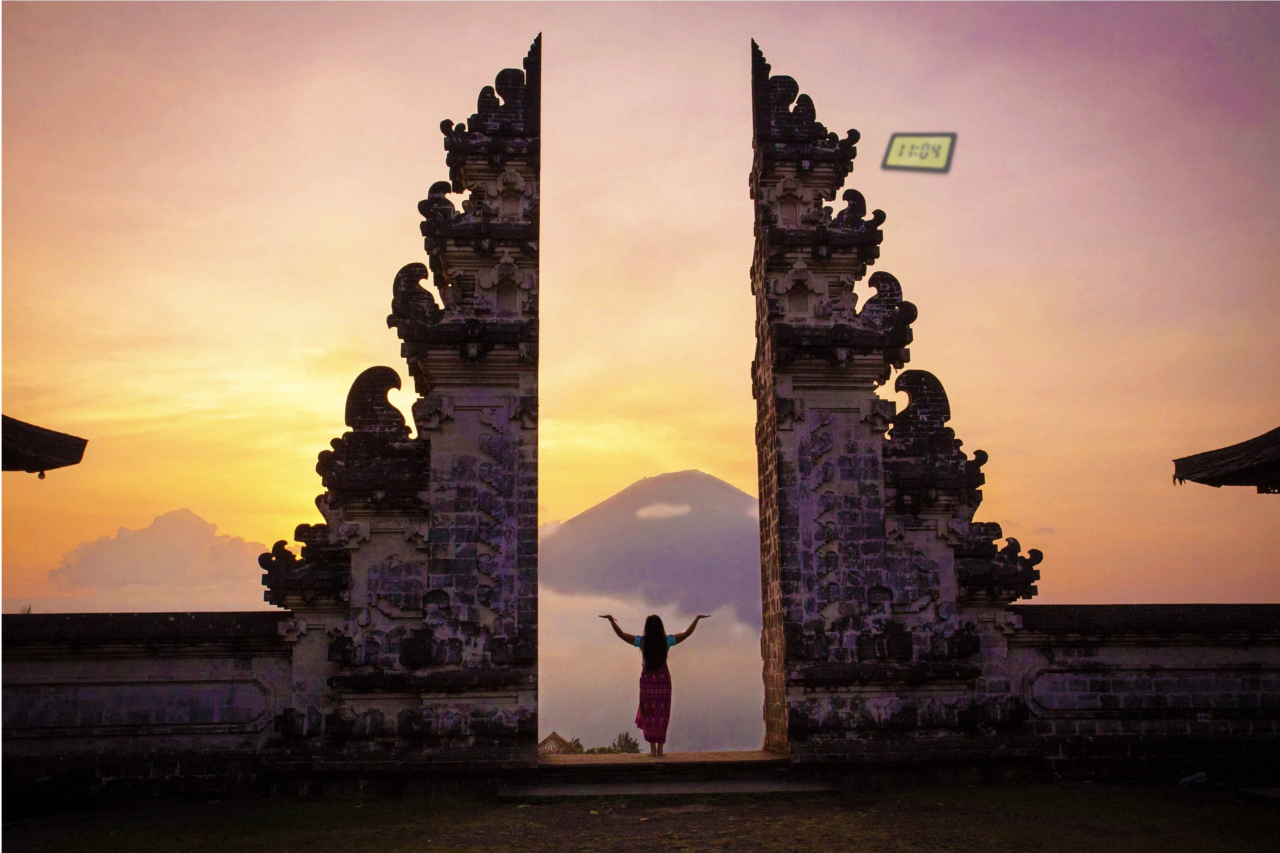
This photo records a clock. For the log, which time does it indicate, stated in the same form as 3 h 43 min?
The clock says 11 h 04 min
